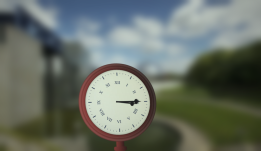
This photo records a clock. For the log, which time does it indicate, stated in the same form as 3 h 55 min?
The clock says 3 h 15 min
